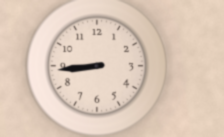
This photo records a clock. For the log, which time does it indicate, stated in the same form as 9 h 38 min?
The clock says 8 h 44 min
